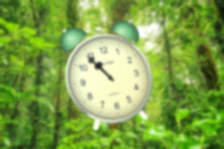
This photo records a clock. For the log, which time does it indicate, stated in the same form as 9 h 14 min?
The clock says 10 h 54 min
